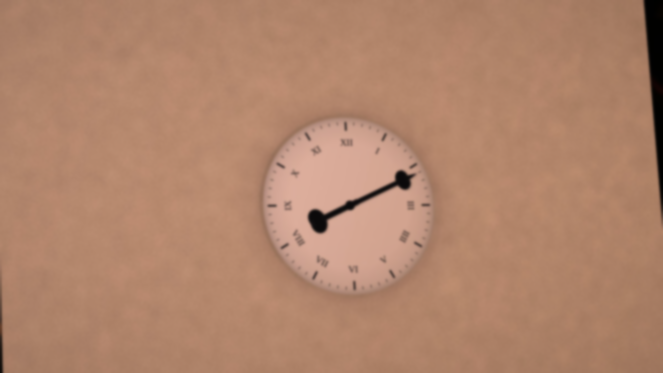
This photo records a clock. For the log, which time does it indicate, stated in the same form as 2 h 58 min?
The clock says 8 h 11 min
